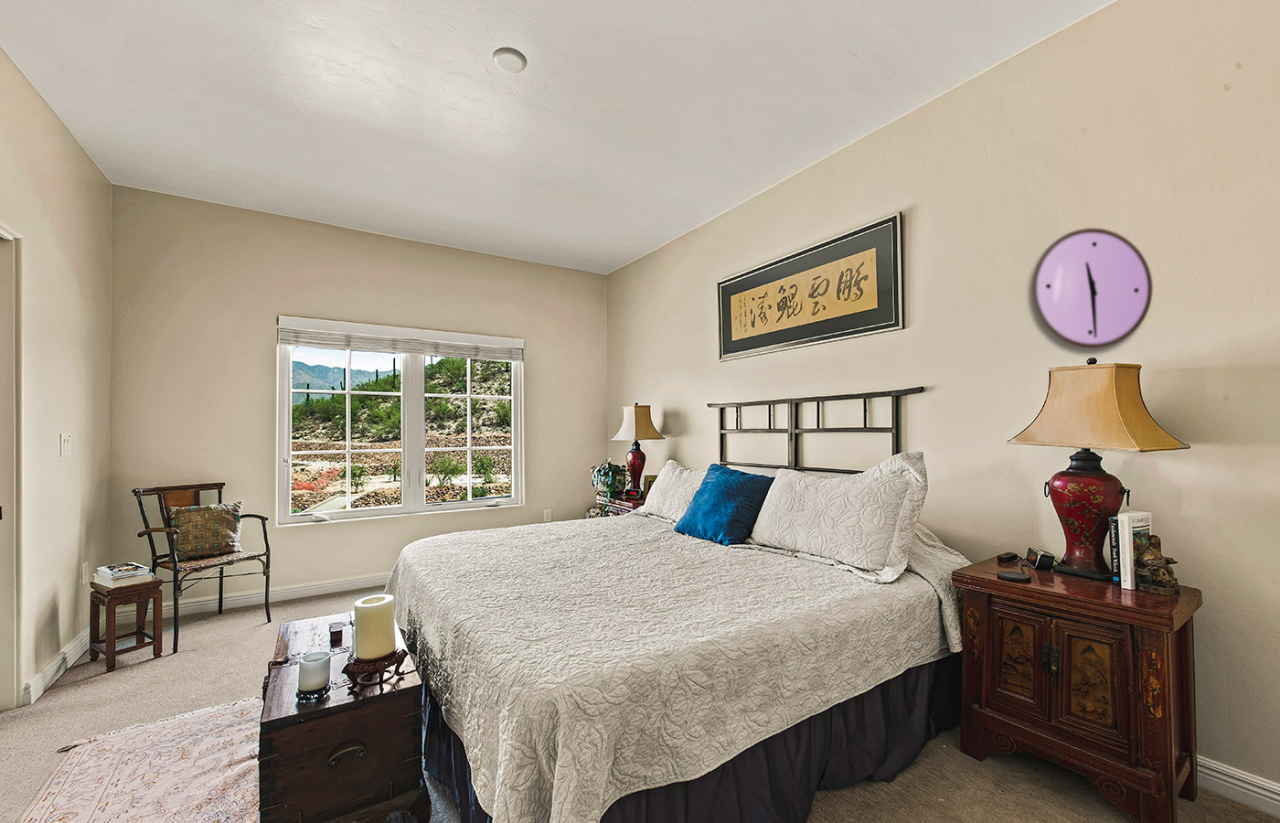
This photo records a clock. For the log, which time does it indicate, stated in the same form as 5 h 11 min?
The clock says 11 h 29 min
